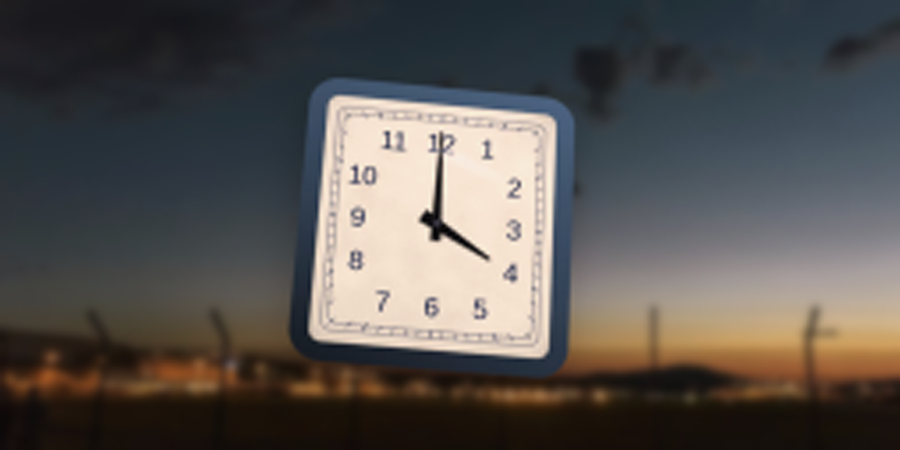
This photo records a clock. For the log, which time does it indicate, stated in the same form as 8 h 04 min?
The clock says 4 h 00 min
